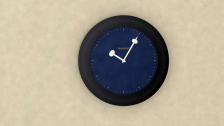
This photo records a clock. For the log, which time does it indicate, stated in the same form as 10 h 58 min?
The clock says 10 h 05 min
